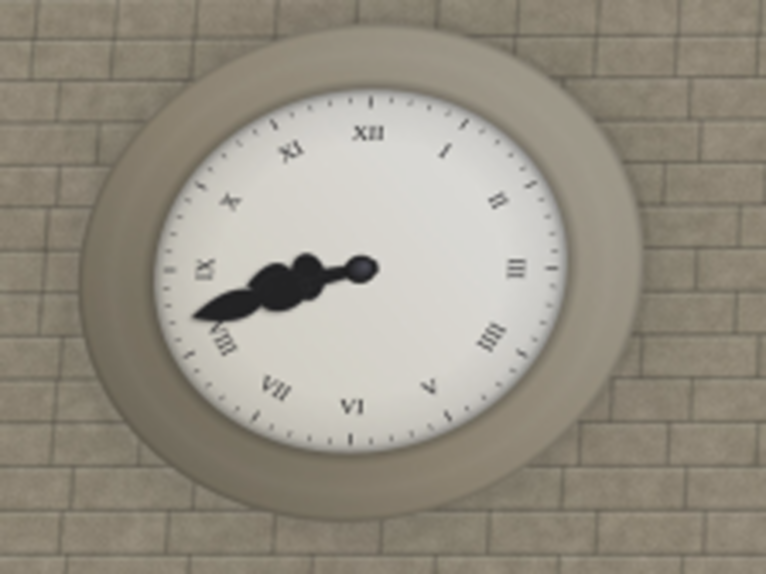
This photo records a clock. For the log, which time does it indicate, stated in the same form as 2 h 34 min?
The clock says 8 h 42 min
